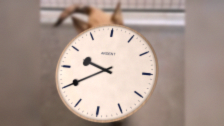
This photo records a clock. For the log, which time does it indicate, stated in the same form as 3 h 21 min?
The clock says 9 h 40 min
